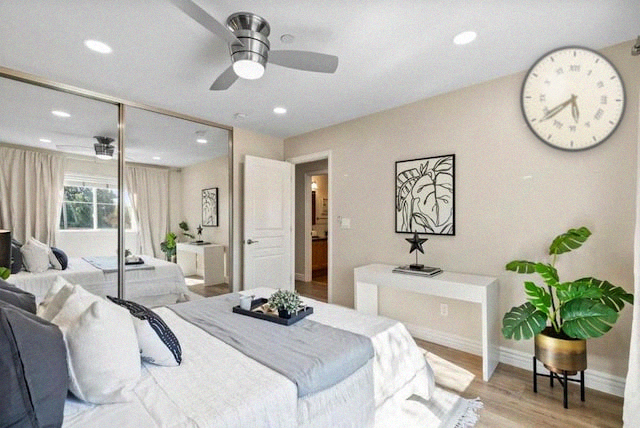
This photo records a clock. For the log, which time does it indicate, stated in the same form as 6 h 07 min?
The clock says 5 h 39 min
